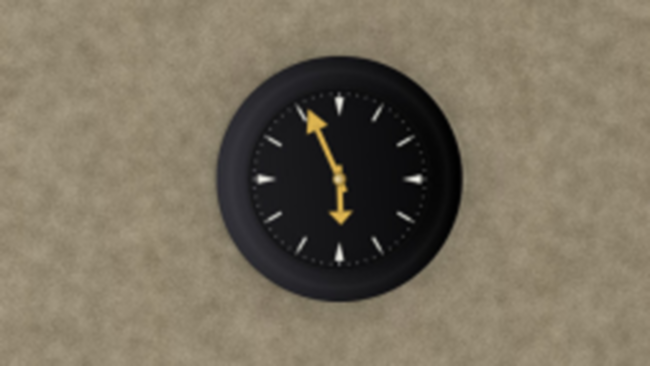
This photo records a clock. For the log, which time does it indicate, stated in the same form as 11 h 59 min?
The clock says 5 h 56 min
